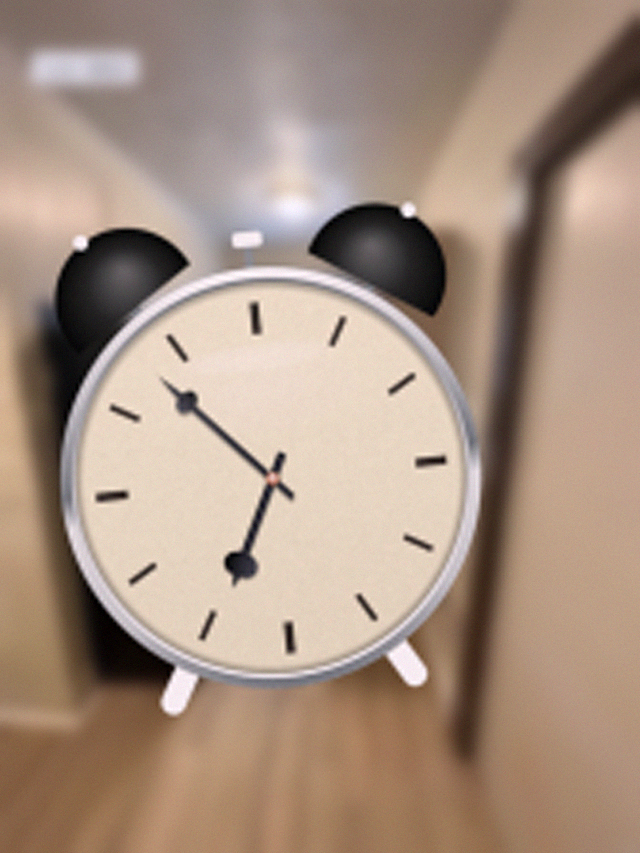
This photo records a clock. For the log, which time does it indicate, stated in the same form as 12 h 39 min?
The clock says 6 h 53 min
